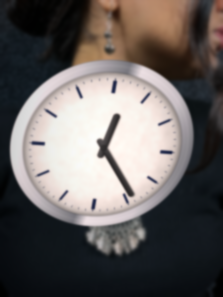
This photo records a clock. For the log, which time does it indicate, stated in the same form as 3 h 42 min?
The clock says 12 h 24 min
